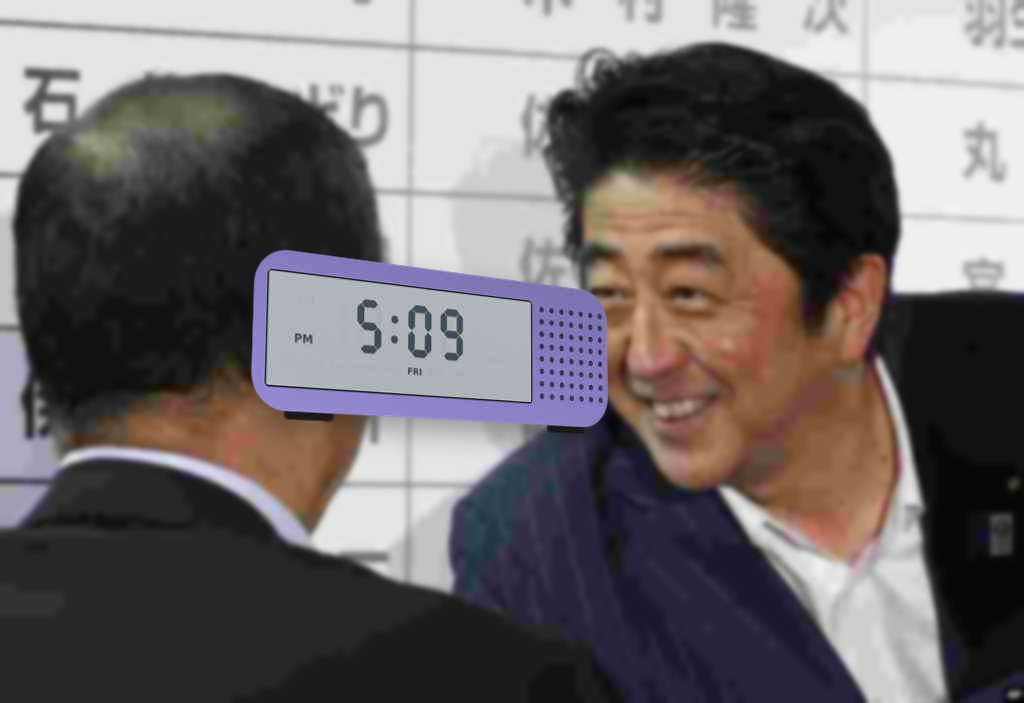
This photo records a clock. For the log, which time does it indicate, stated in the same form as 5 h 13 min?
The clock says 5 h 09 min
